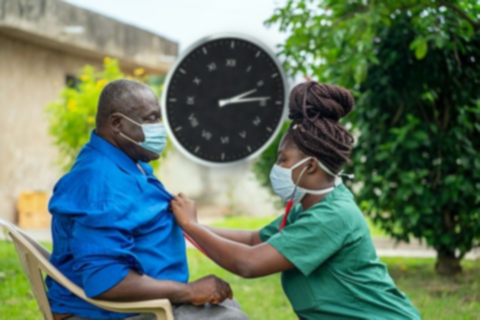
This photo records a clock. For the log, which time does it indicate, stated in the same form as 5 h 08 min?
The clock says 2 h 14 min
